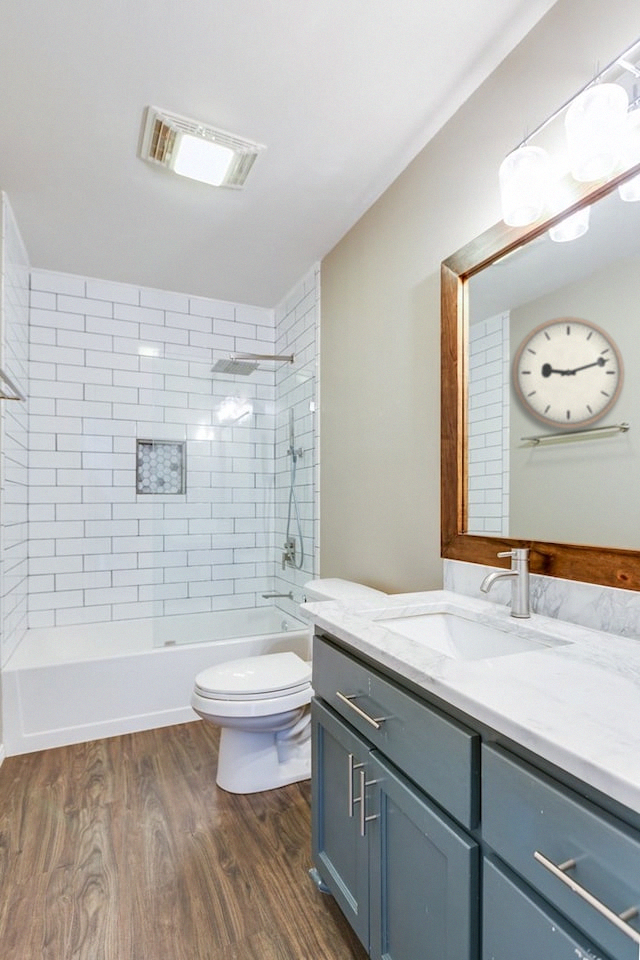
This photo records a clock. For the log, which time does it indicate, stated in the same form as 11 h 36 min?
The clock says 9 h 12 min
